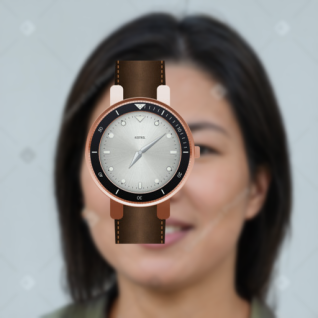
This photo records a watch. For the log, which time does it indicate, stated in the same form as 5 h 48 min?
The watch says 7 h 09 min
